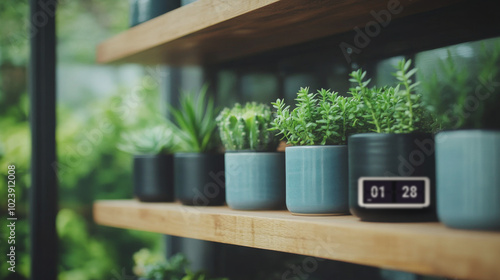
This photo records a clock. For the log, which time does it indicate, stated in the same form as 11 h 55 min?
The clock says 1 h 28 min
